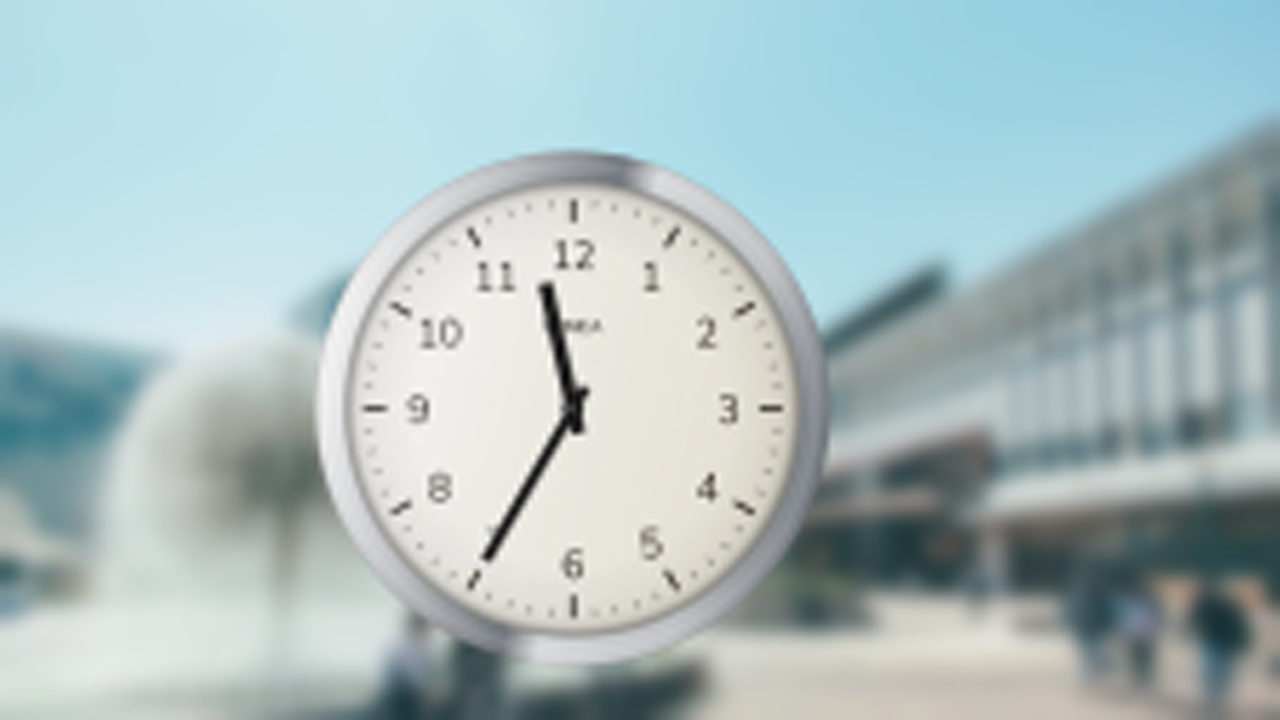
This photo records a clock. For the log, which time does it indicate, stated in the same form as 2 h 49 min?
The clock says 11 h 35 min
